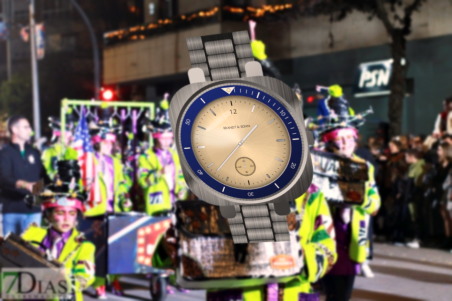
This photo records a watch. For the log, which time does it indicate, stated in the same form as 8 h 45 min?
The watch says 1 h 38 min
